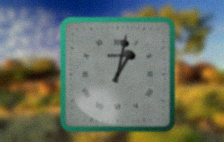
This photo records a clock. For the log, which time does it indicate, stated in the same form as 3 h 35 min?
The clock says 1 h 02 min
